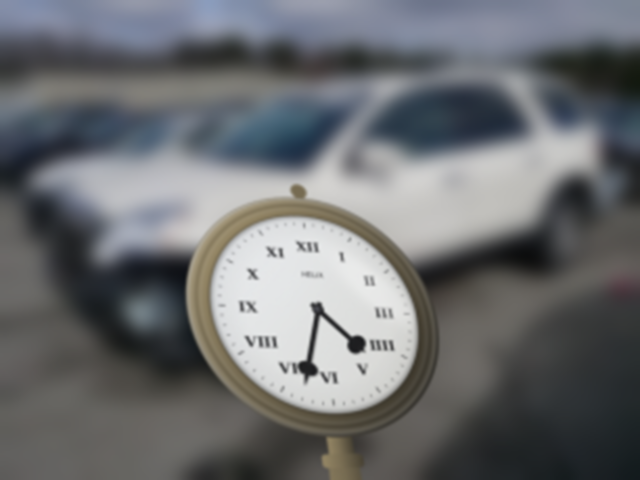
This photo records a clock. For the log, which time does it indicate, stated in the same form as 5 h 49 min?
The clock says 4 h 33 min
